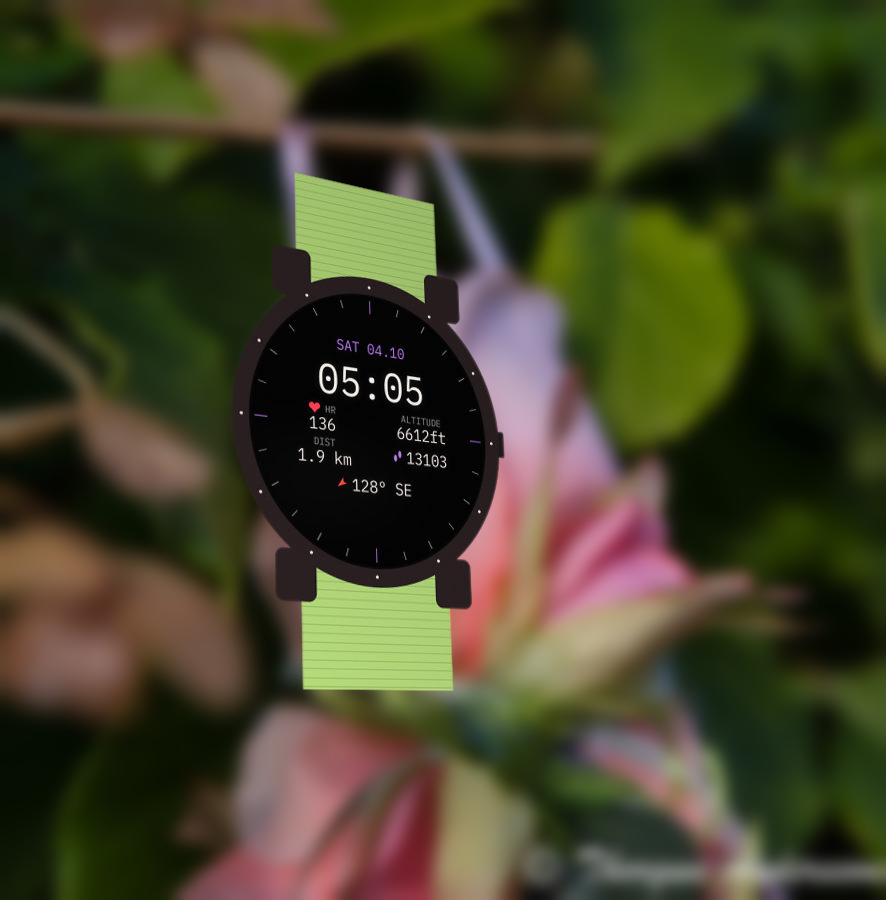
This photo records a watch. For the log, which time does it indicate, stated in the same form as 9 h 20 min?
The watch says 5 h 05 min
